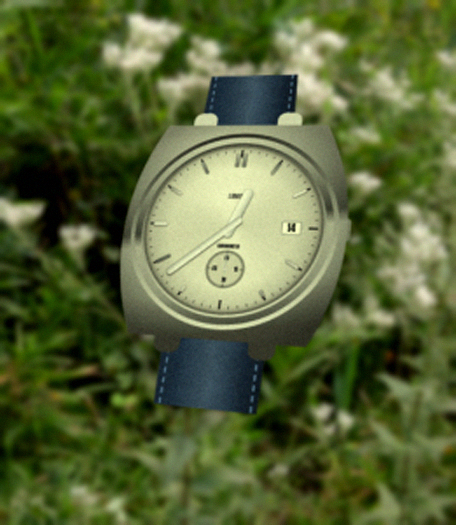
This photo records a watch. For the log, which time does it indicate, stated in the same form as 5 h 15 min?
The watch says 12 h 38 min
